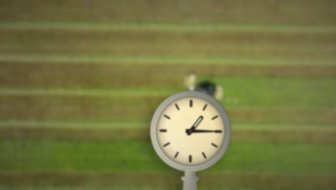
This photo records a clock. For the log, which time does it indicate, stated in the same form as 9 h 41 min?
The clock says 1 h 15 min
